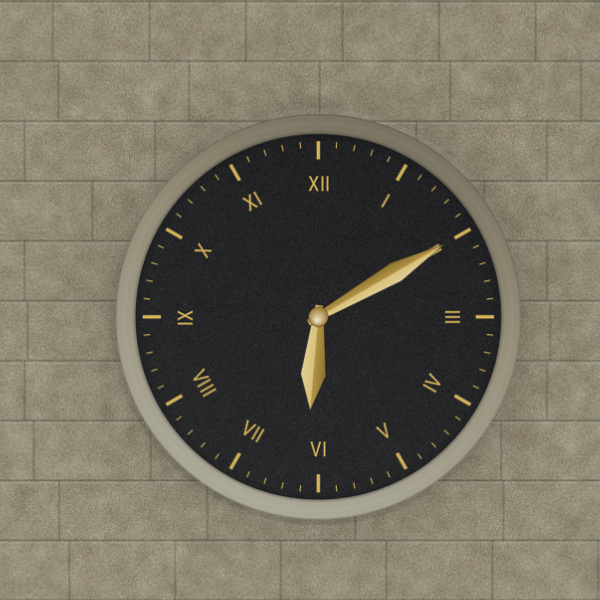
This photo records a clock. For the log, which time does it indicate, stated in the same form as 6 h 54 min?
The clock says 6 h 10 min
